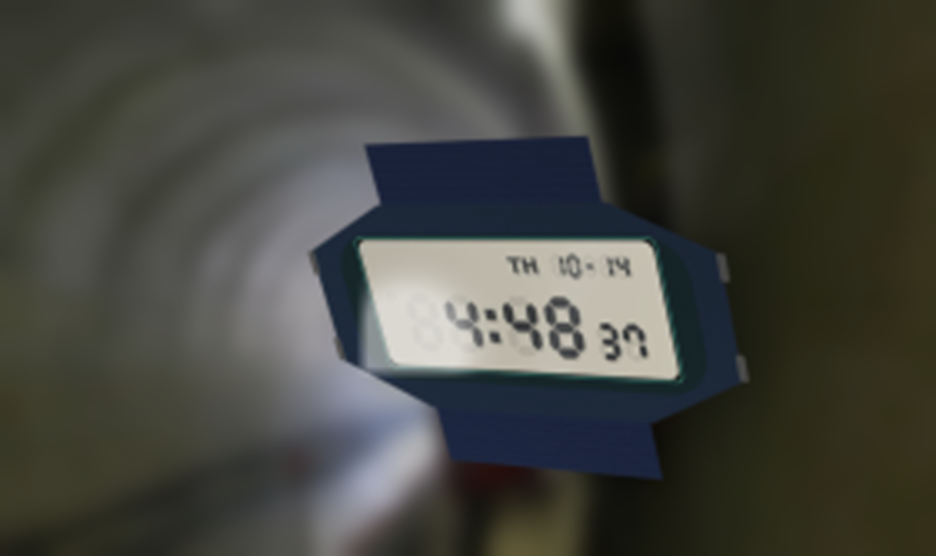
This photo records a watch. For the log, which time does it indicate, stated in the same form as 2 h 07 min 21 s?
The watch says 4 h 48 min 37 s
